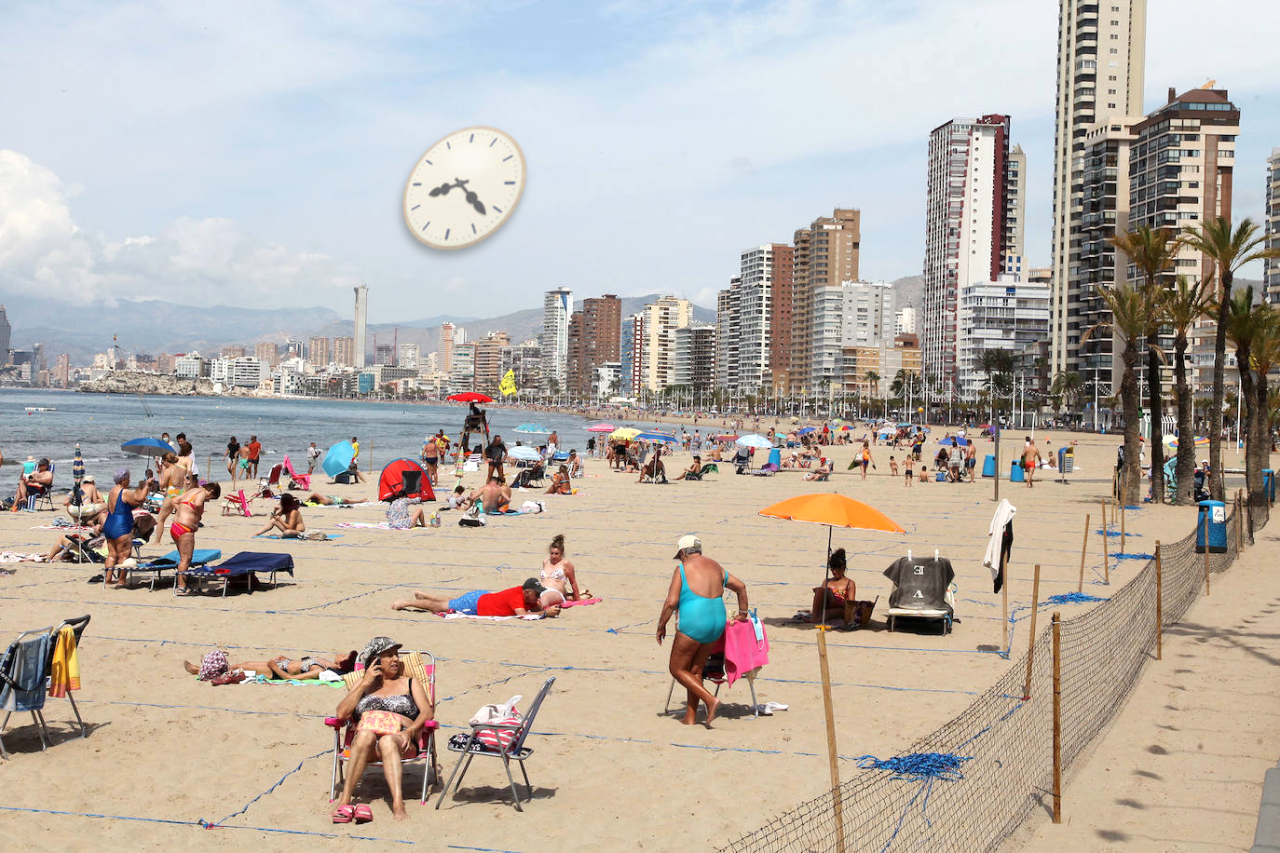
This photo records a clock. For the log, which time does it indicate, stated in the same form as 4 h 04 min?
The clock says 8 h 22 min
